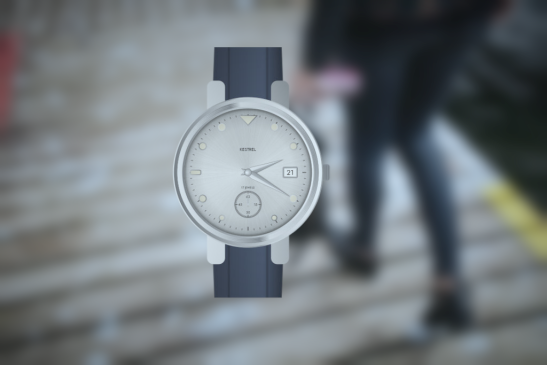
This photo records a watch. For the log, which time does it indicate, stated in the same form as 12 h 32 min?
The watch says 2 h 20 min
